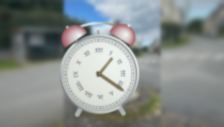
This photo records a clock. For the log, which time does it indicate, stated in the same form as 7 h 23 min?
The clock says 1 h 21 min
